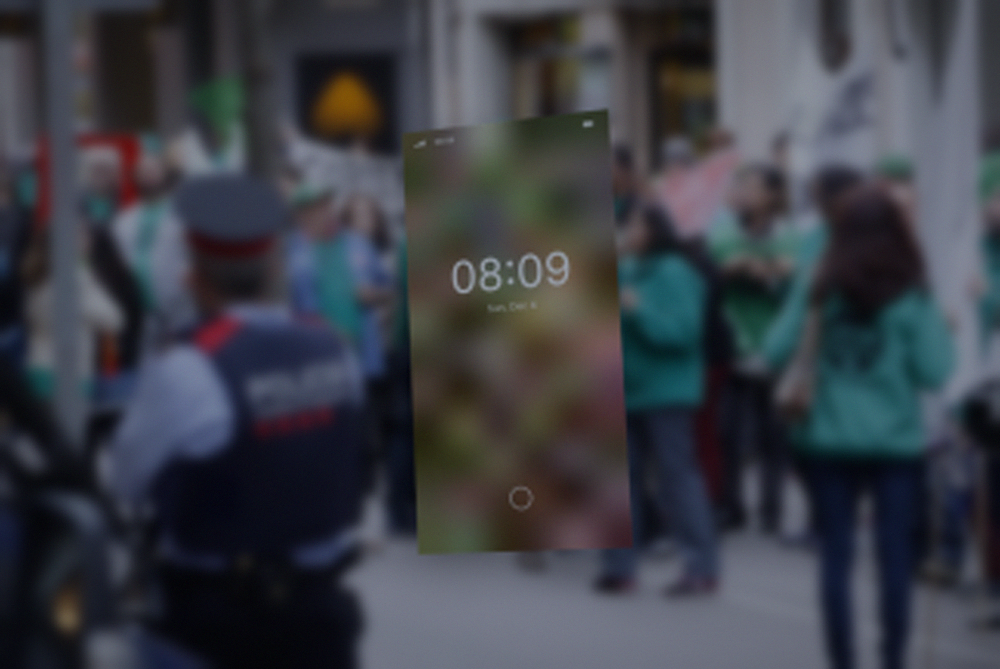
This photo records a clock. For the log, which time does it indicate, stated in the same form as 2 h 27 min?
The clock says 8 h 09 min
